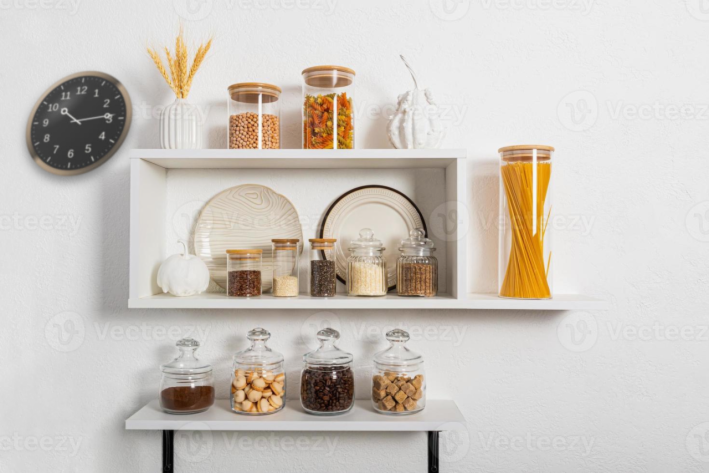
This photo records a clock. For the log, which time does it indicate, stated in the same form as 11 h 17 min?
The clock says 10 h 14 min
